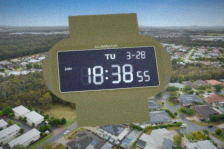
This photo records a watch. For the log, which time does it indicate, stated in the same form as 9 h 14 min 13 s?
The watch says 18 h 38 min 55 s
